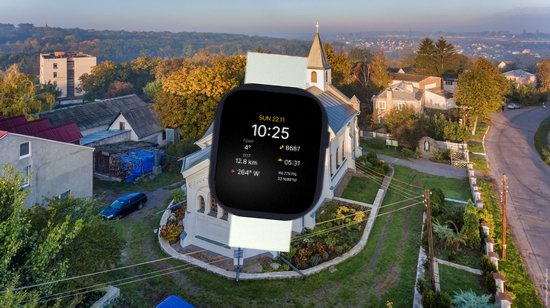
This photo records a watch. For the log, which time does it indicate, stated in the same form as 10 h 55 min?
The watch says 10 h 25 min
